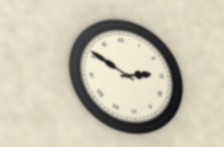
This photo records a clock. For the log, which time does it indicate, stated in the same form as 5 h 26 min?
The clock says 2 h 51 min
